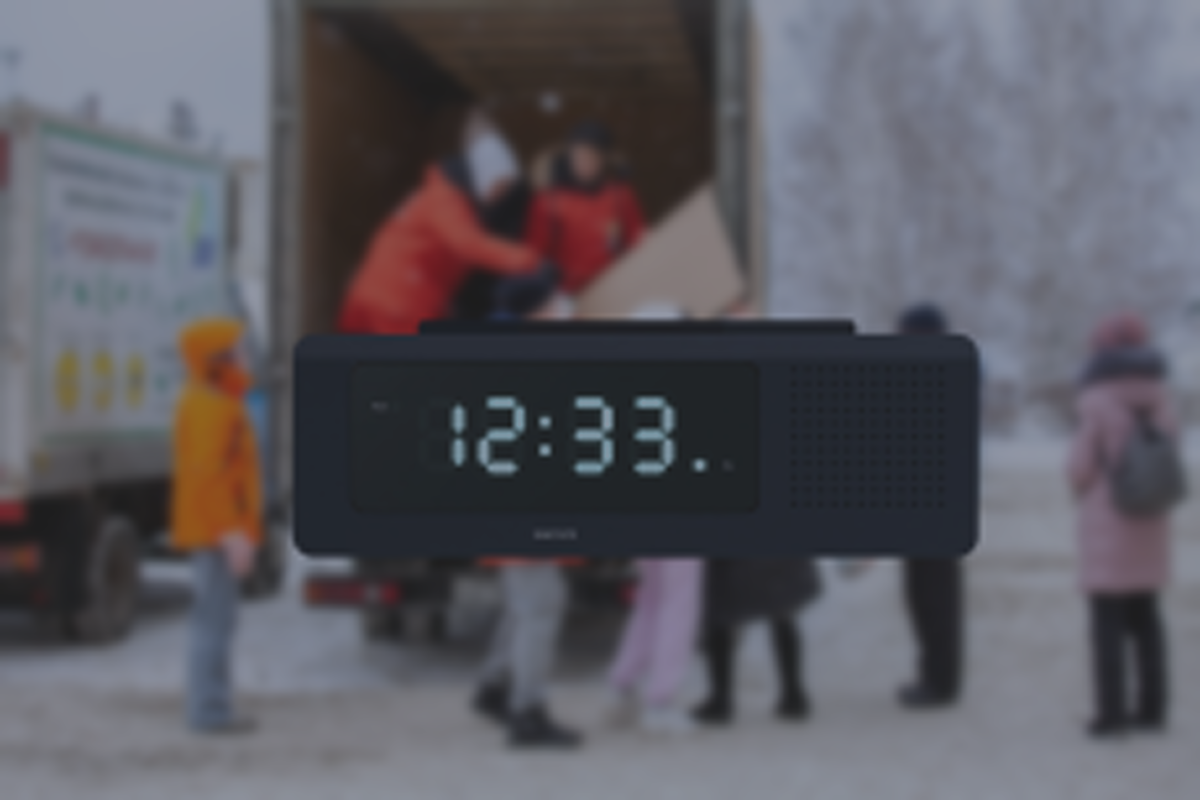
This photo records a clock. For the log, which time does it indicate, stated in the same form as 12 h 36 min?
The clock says 12 h 33 min
